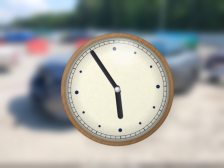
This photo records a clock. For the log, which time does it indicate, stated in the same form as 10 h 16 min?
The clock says 5 h 55 min
